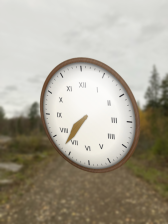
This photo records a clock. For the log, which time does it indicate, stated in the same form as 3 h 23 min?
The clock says 7 h 37 min
